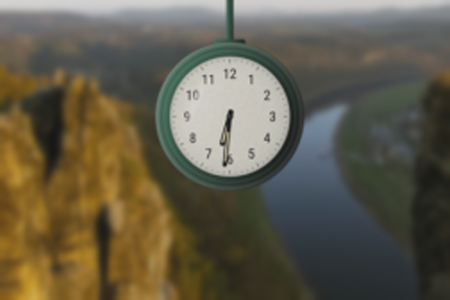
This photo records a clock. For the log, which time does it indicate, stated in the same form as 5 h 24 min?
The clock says 6 h 31 min
